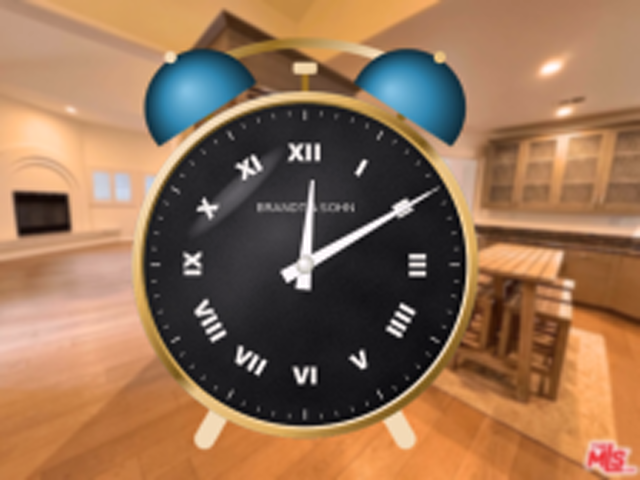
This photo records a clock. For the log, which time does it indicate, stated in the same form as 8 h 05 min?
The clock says 12 h 10 min
